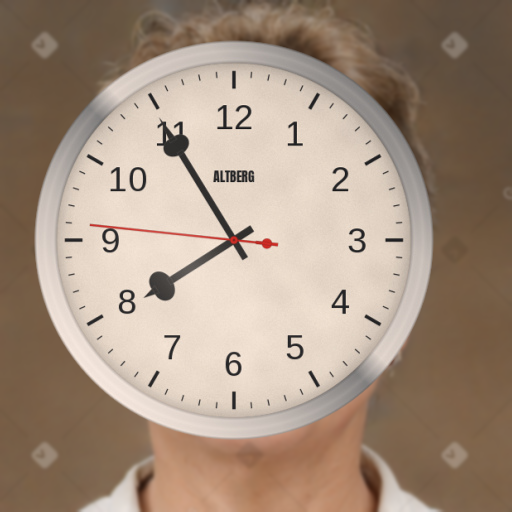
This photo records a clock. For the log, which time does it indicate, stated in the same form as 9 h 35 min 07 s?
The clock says 7 h 54 min 46 s
